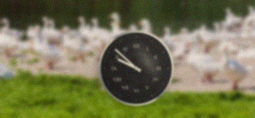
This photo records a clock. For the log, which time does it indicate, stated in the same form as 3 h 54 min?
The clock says 9 h 52 min
